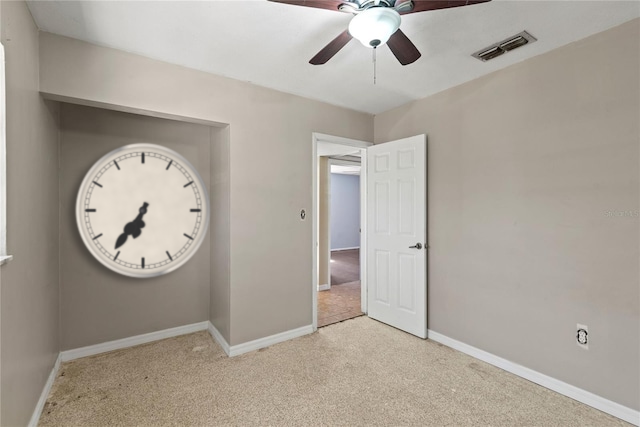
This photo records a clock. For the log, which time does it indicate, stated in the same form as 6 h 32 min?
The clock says 6 h 36 min
